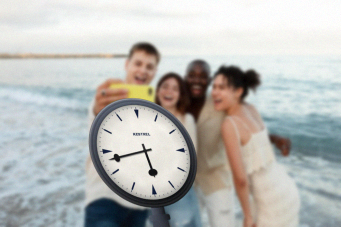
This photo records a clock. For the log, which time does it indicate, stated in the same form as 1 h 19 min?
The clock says 5 h 43 min
